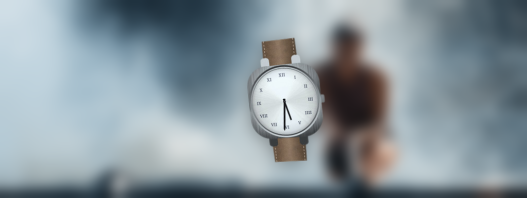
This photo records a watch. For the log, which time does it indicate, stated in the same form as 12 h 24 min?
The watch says 5 h 31 min
